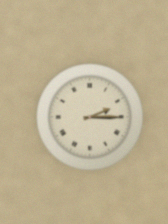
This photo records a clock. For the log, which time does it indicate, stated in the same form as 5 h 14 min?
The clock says 2 h 15 min
